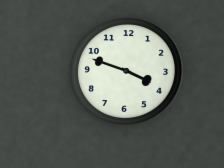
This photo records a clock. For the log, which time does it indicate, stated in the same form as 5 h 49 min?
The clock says 3 h 48 min
